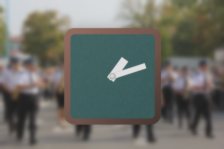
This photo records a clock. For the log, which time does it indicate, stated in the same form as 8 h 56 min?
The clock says 1 h 12 min
